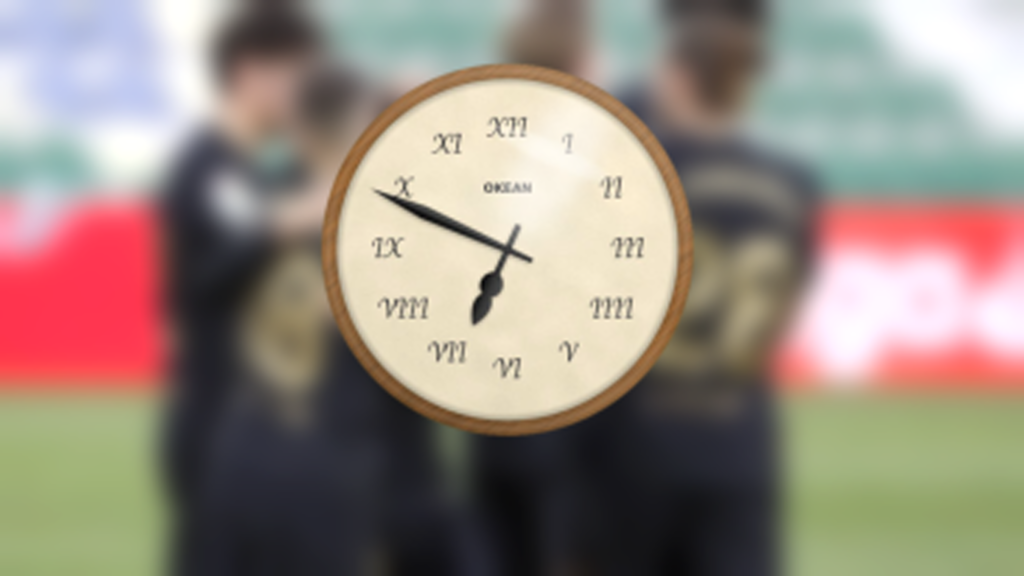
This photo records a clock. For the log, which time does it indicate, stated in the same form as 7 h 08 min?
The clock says 6 h 49 min
